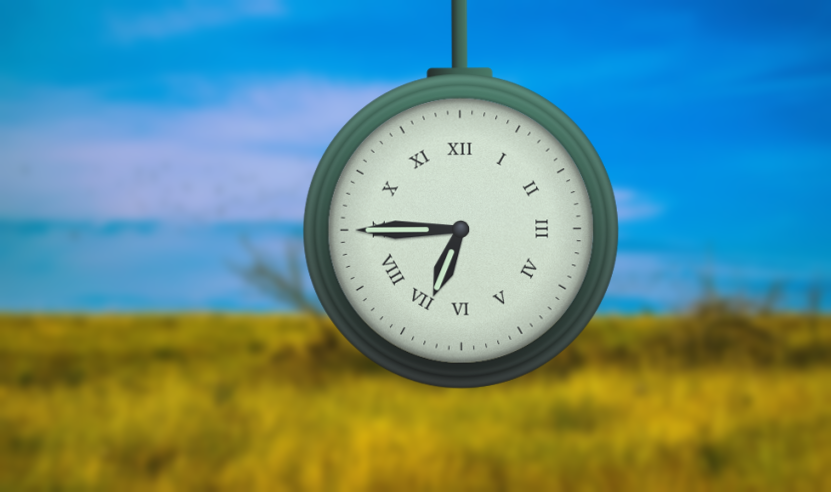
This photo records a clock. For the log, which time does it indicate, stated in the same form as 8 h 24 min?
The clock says 6 h 45 min
